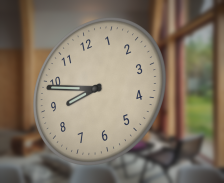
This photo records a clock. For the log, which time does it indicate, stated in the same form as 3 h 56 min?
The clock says 8 h 49 min
